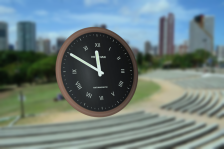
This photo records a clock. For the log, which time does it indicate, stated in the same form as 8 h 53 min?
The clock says 11 h 50 min
